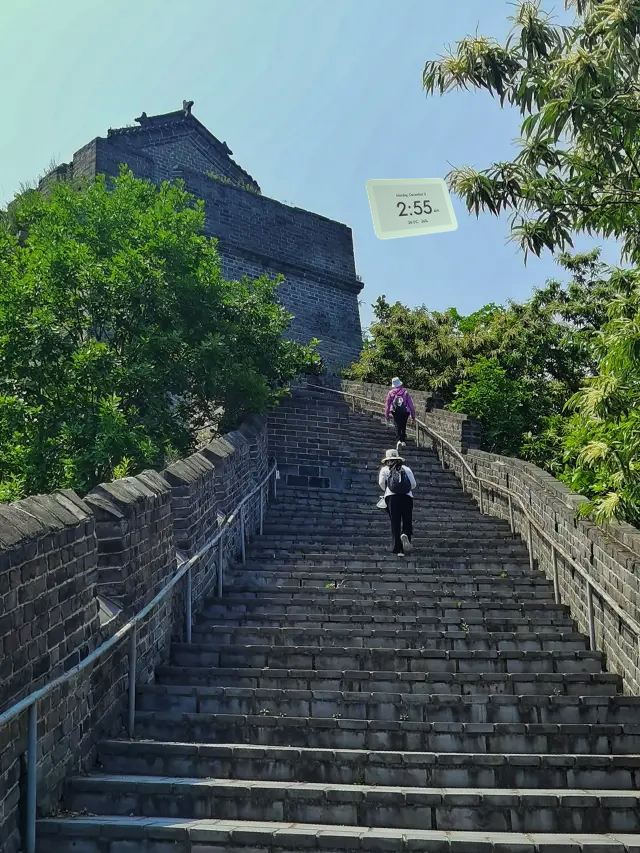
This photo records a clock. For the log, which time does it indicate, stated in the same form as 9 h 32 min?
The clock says 2 h 55 min
